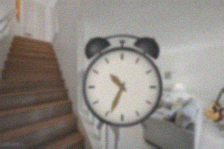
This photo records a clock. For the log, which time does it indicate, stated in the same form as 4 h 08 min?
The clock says 10 h 34 min
